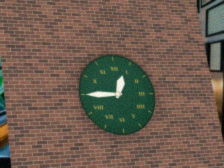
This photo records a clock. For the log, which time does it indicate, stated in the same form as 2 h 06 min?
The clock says 12 h 45 min
